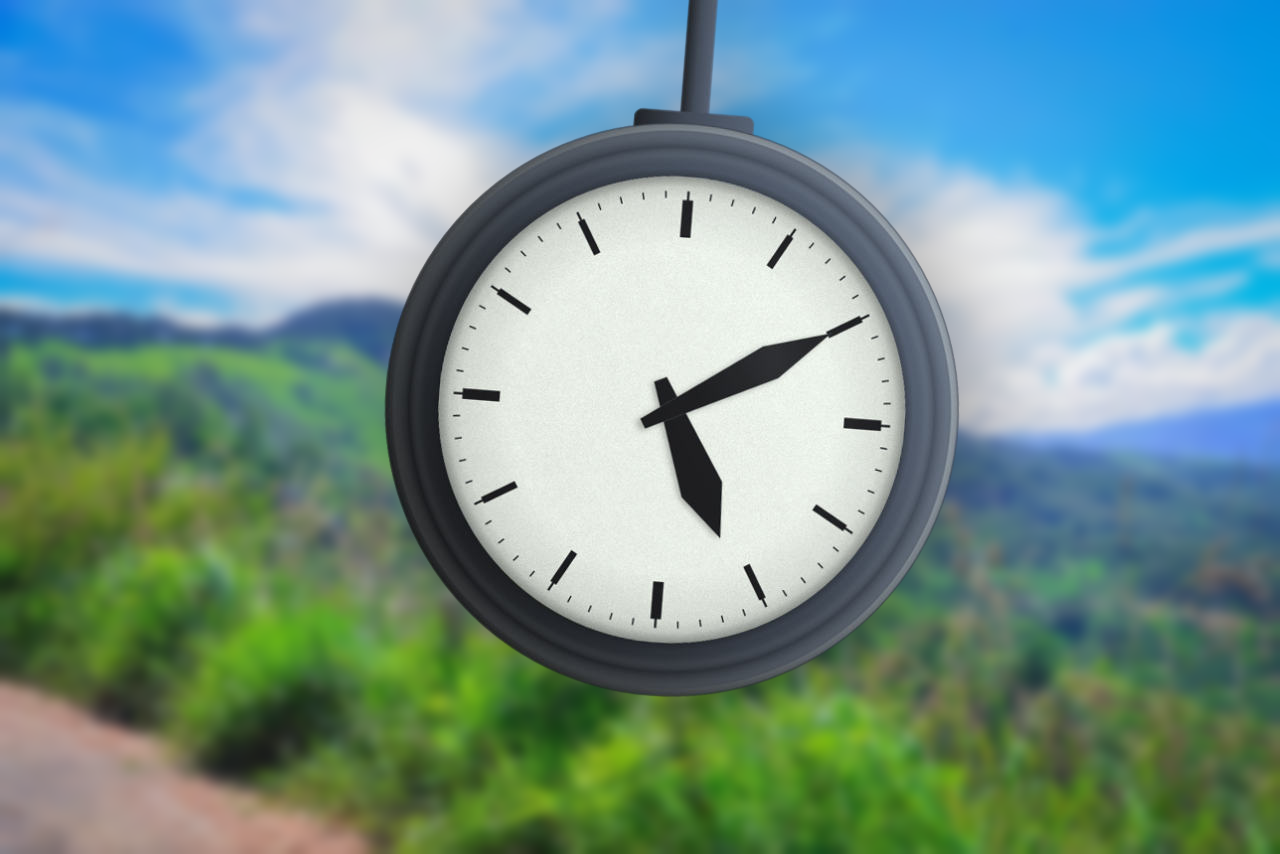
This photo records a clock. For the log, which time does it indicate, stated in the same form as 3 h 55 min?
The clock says 5 h 10 min
